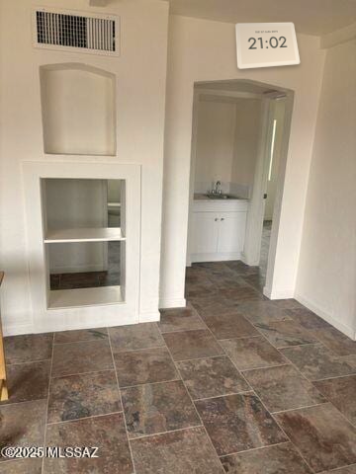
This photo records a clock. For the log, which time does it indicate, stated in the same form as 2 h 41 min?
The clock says 21 h 02 min
